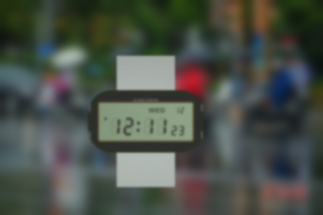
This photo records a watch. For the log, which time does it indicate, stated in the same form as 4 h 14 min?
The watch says 12 h 11 min
